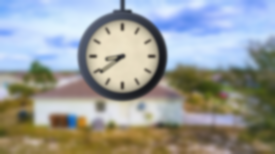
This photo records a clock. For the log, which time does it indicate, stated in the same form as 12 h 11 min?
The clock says 8 h 39 min
